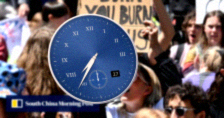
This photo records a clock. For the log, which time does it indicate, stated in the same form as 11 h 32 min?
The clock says 7 h 36 min
